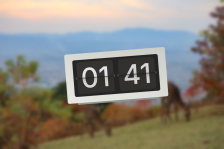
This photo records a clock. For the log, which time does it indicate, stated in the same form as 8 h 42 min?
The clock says 1 h 41 min
